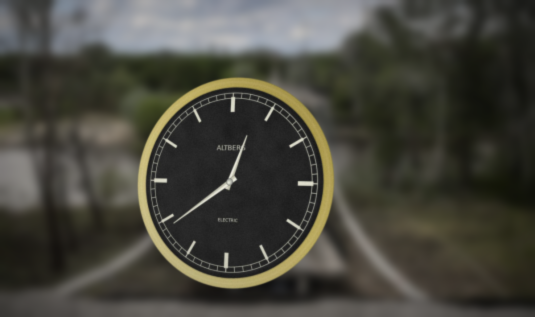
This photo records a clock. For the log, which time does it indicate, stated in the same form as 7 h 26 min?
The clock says 12 h 39 min
